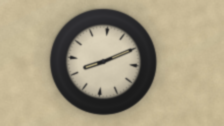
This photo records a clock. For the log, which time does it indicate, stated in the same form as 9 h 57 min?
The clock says 8 h 10 min
